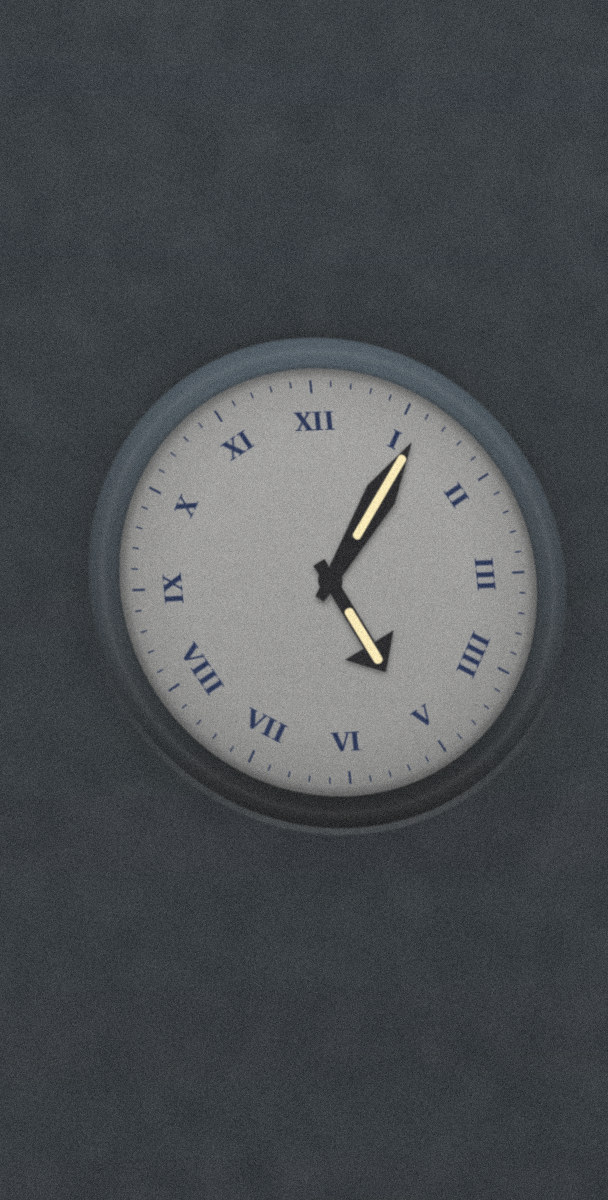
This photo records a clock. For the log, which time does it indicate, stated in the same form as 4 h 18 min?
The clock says 5 h 06 min
